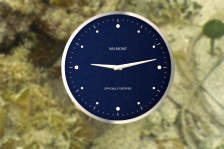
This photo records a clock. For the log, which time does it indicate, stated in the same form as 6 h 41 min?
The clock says 9 h 13 min
